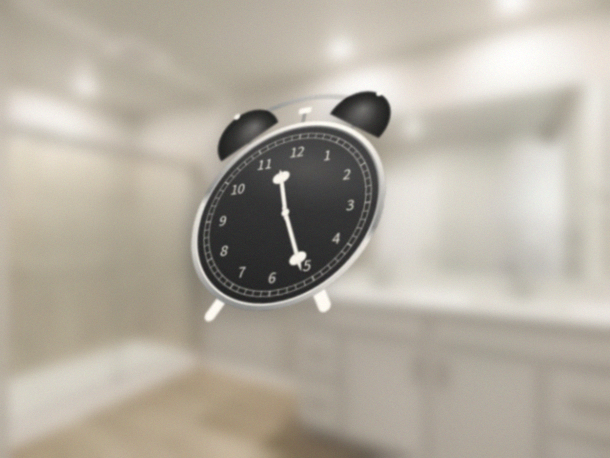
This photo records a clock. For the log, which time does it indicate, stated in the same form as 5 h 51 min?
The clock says 11 h 26 min
